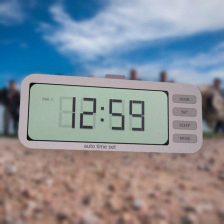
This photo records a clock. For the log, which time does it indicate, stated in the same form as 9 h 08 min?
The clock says 12 h 59 min
